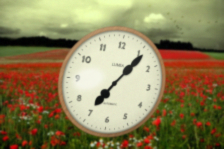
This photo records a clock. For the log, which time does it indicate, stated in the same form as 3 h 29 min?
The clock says 7 h 06 min
